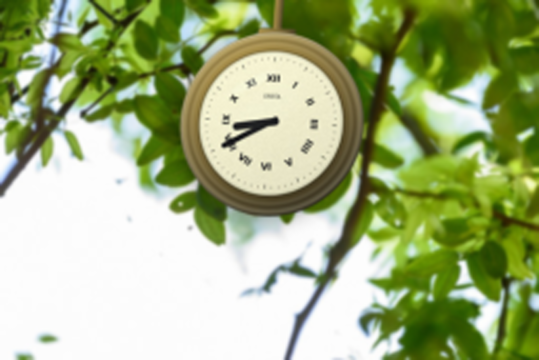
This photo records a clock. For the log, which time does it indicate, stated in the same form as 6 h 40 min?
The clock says 8 h 40 min
